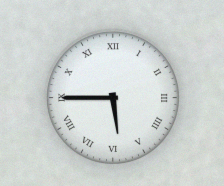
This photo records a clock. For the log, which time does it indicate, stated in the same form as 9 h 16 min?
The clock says 5 h 45 min
